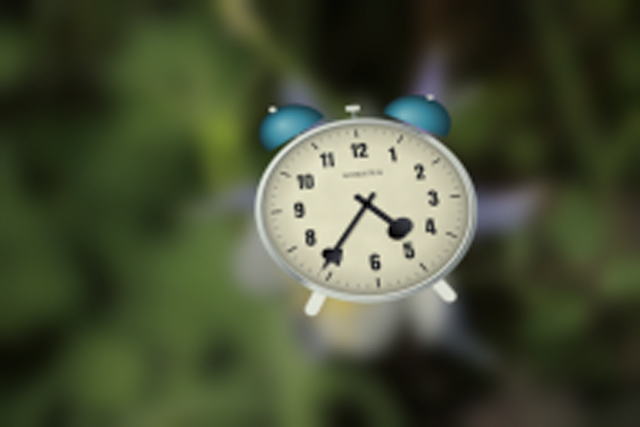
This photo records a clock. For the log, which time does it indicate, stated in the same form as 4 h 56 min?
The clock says 4 h 36 min
